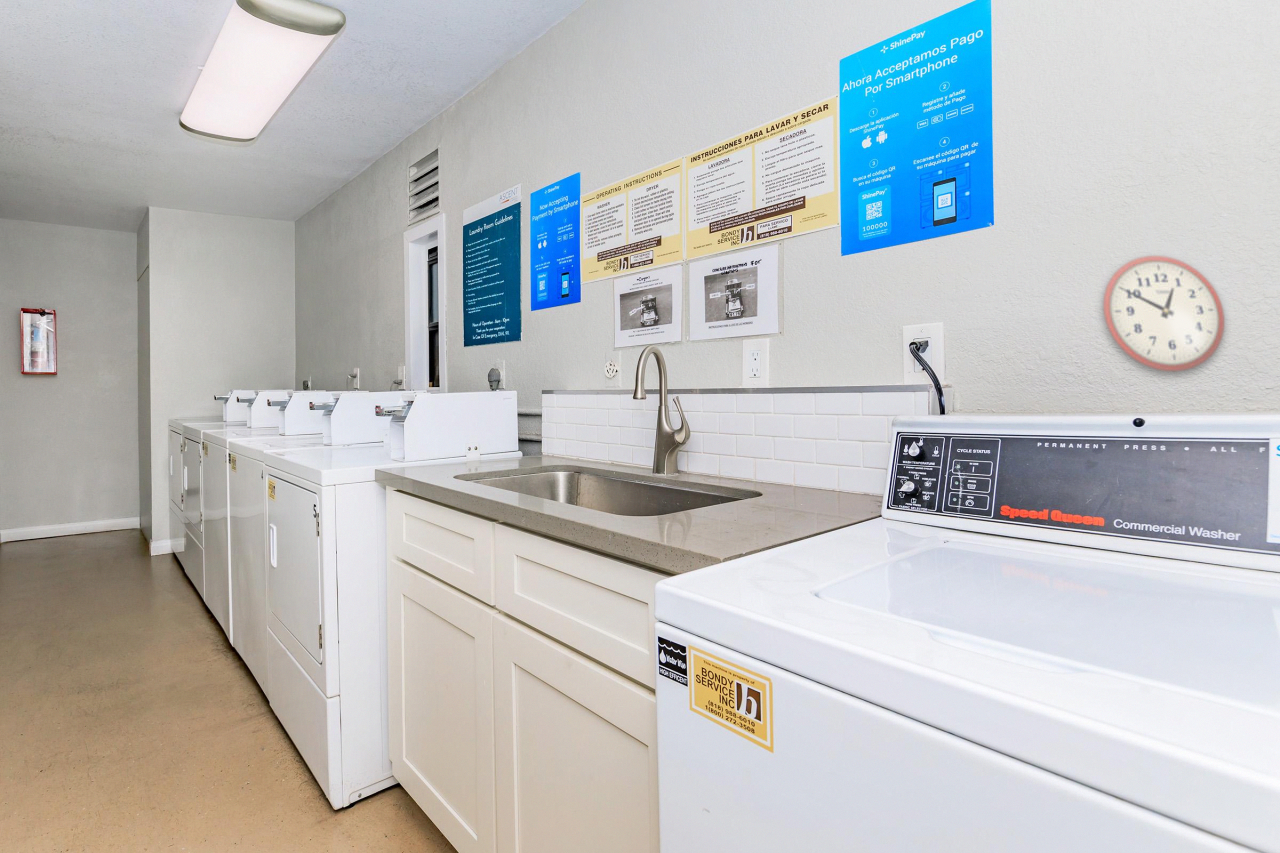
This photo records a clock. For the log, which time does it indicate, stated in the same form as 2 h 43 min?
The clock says 12 h 50 min
